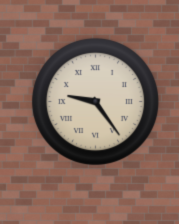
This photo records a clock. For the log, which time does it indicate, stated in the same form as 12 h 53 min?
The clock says 9 h 24 min
